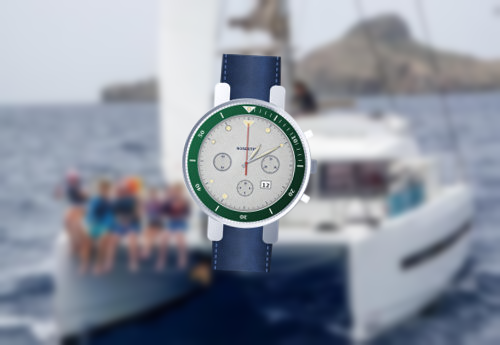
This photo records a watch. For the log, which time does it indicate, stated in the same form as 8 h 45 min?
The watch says 1 h 10 min
